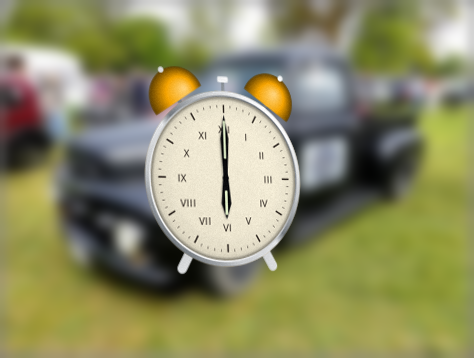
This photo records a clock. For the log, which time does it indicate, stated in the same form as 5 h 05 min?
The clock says 6 h 00 min
